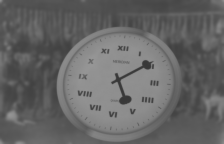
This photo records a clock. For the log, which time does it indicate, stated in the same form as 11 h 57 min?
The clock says 5 h 09 min
